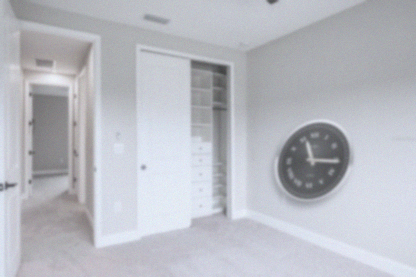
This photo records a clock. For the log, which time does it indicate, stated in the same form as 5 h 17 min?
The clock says 11 h 16 min
